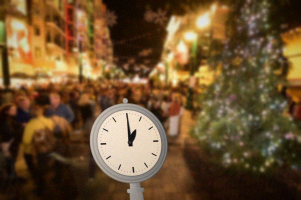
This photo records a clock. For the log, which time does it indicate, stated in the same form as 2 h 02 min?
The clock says 1 h 00 min
